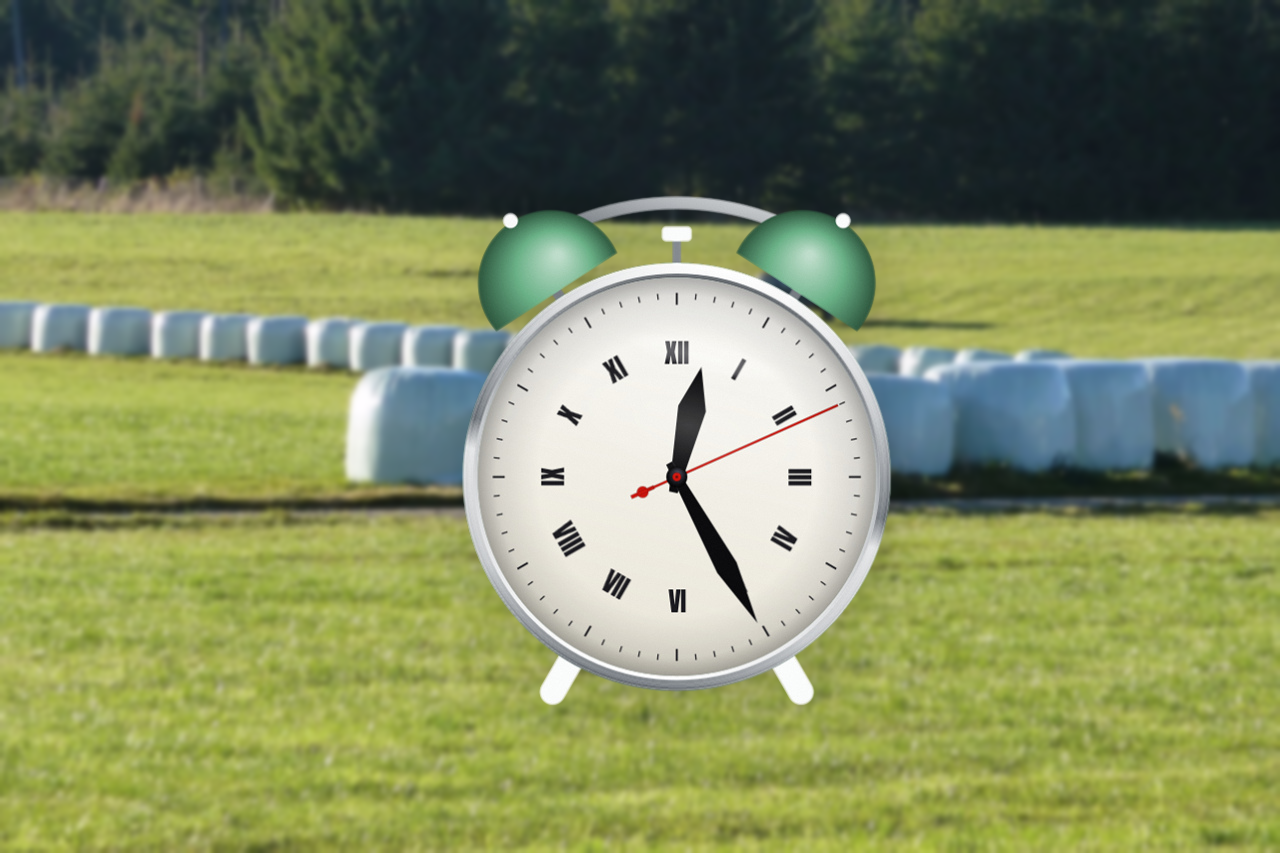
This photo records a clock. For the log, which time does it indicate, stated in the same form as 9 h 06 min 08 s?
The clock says 12 h 25 min 11 s
